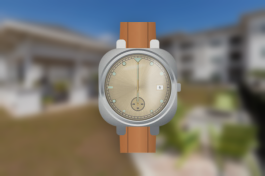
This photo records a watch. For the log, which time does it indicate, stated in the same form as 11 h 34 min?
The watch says 6 h 00 min
